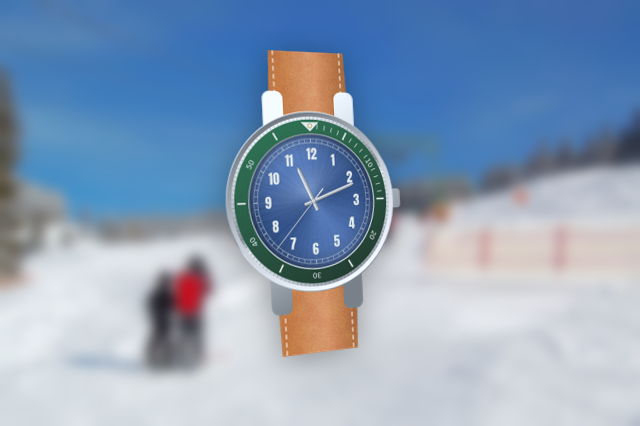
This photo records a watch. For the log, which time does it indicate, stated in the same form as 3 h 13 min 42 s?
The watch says 11 h 11 min 37 s
